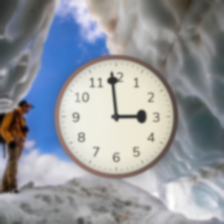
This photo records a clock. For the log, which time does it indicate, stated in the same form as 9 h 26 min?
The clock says 2 h 59 min
